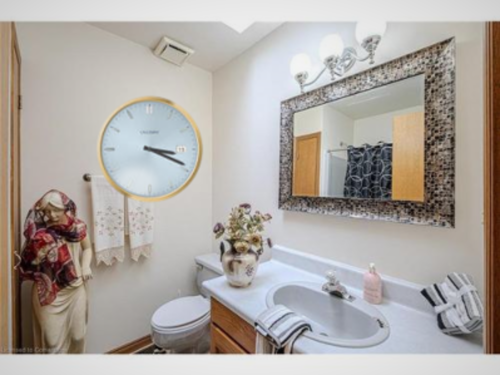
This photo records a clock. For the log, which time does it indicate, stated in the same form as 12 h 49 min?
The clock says 3 h 19 min
